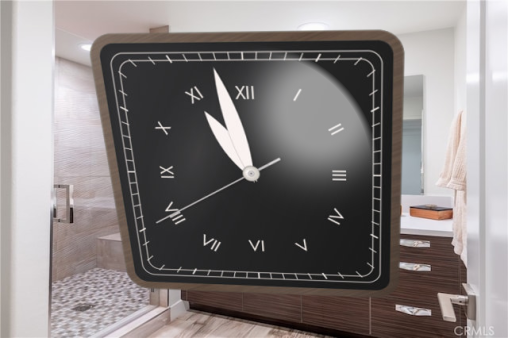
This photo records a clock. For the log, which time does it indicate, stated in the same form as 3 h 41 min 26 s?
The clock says 10 h 57 min 40 s
